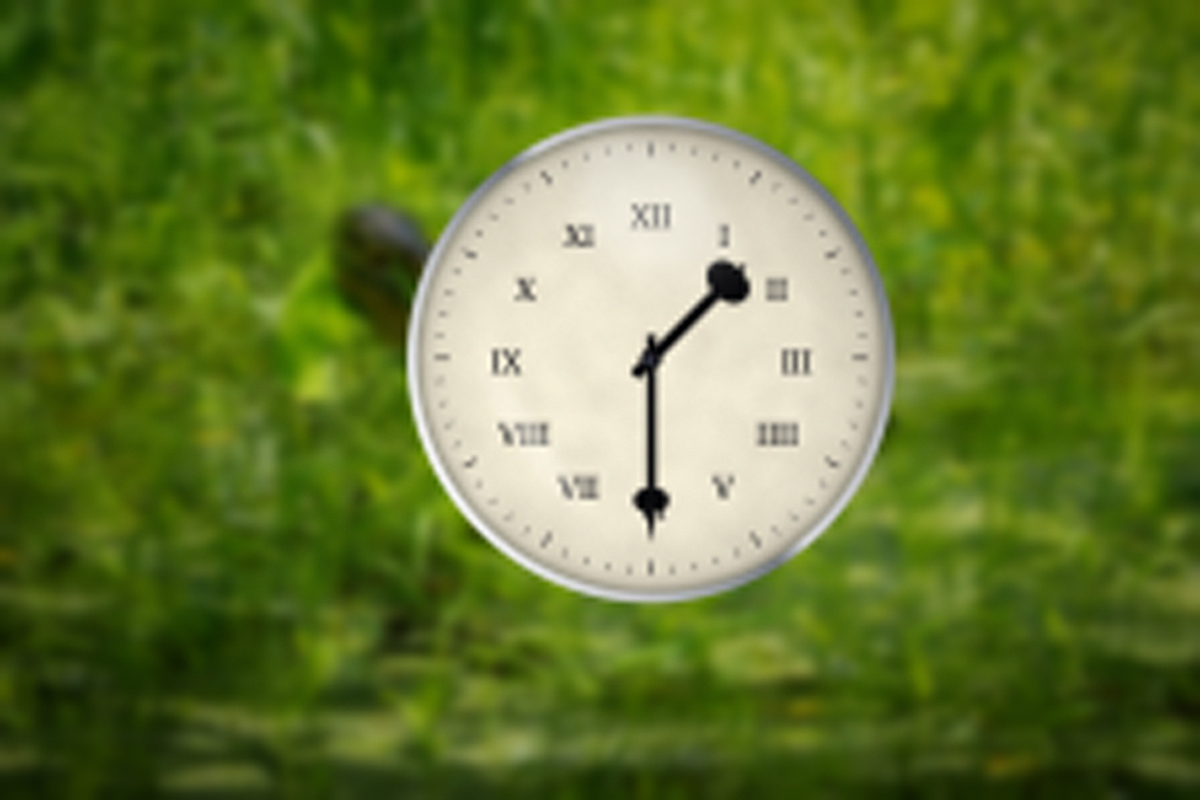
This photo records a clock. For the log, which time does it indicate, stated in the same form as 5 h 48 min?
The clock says 1 h 30 min
